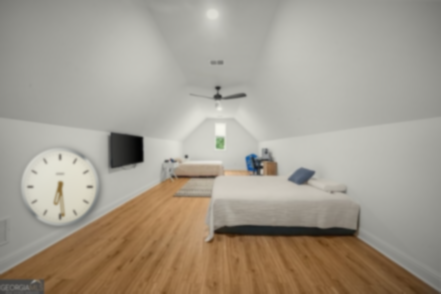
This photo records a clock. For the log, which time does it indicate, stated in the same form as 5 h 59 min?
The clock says 6 h 29 min
